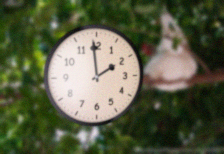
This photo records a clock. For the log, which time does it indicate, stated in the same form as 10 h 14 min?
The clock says 1 h 59 min
